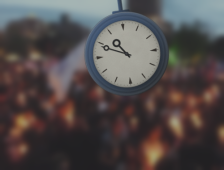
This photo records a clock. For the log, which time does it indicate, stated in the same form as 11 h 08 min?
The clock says 10 h 49 min
